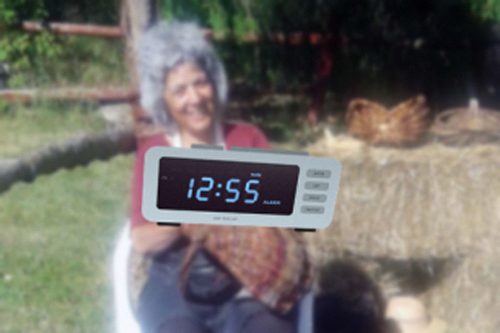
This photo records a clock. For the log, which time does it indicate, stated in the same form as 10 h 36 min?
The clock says 12 h 55 min
